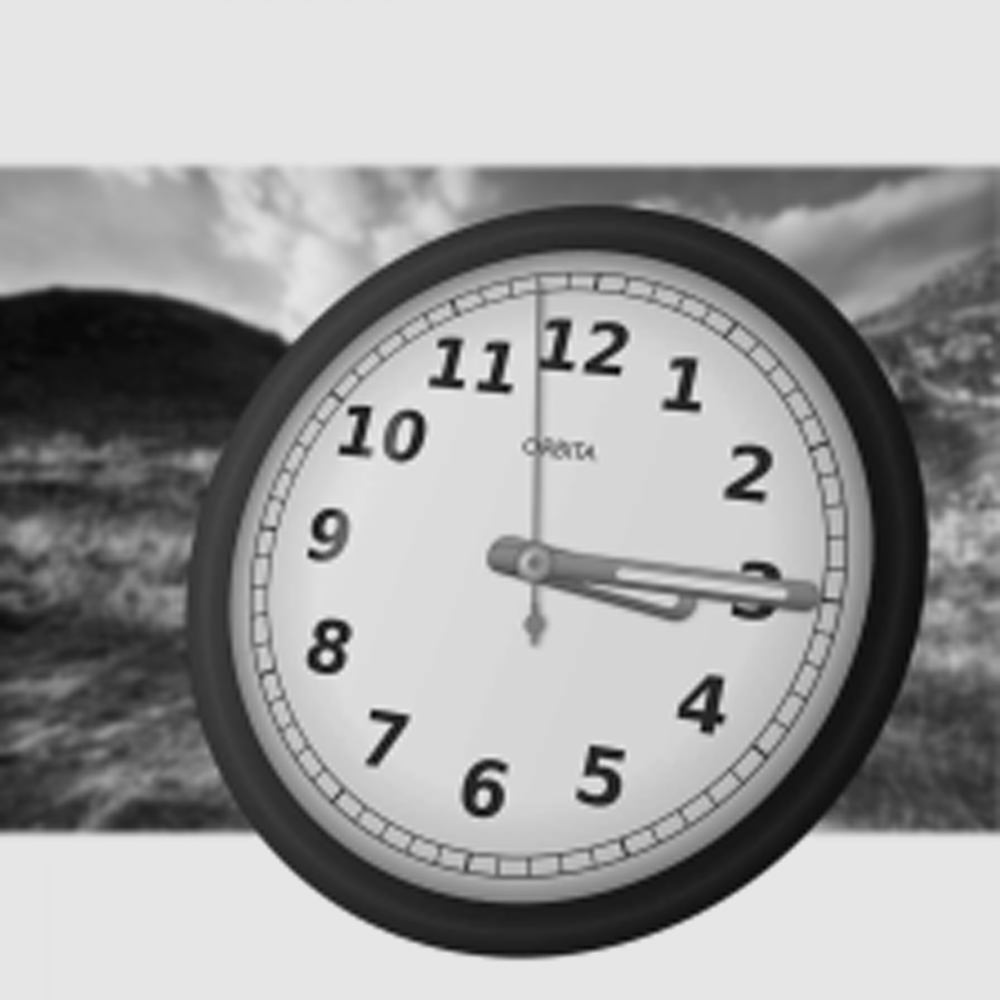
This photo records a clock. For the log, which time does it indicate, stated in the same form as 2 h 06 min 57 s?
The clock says 3 h 14 min 58 s
